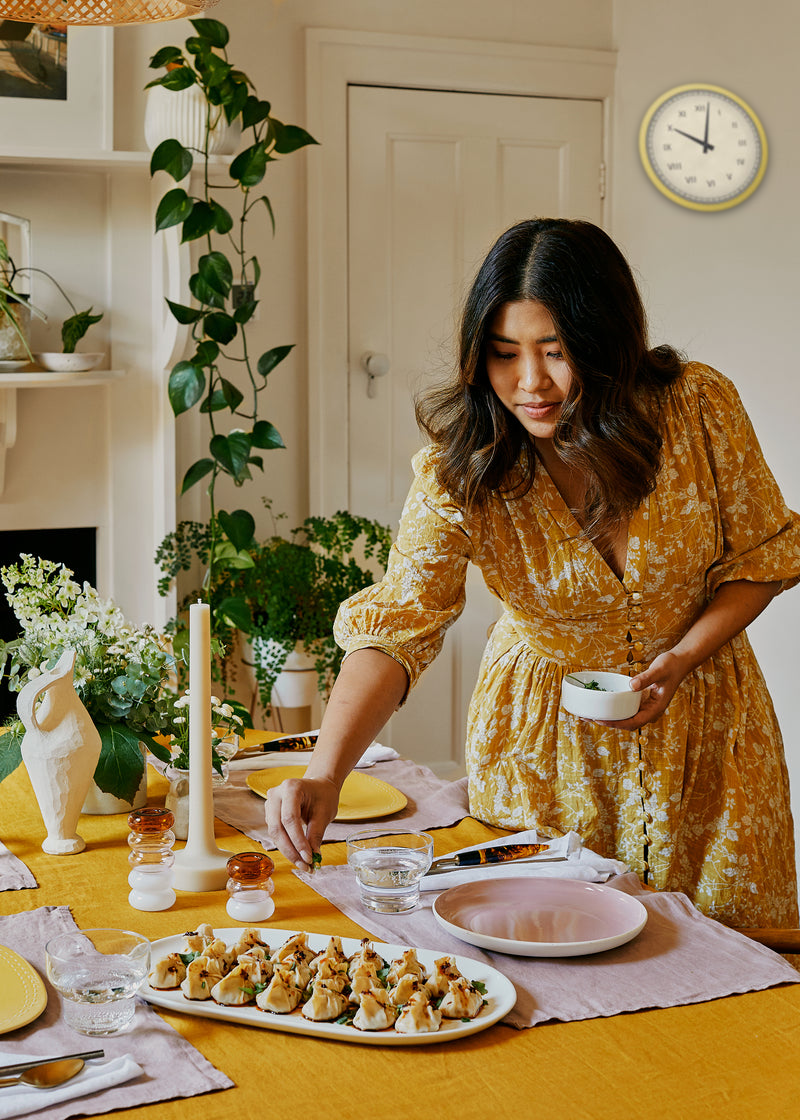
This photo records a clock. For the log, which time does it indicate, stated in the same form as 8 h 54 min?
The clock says 10 h 02 min
